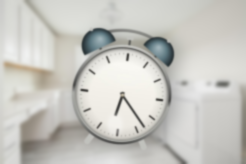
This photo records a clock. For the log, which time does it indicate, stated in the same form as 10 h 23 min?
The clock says 6 h 23 min
